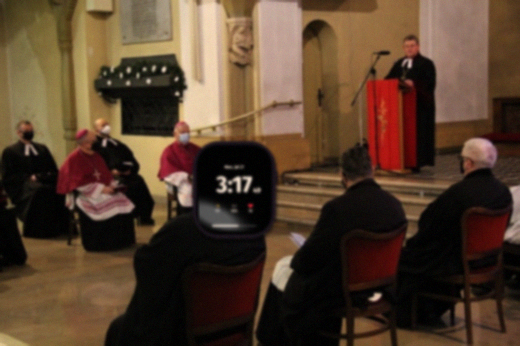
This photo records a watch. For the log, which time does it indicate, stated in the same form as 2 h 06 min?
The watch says 3 h 17 min
